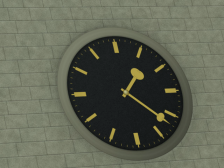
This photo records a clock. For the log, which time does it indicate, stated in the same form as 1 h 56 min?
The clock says 1 h 22 min
